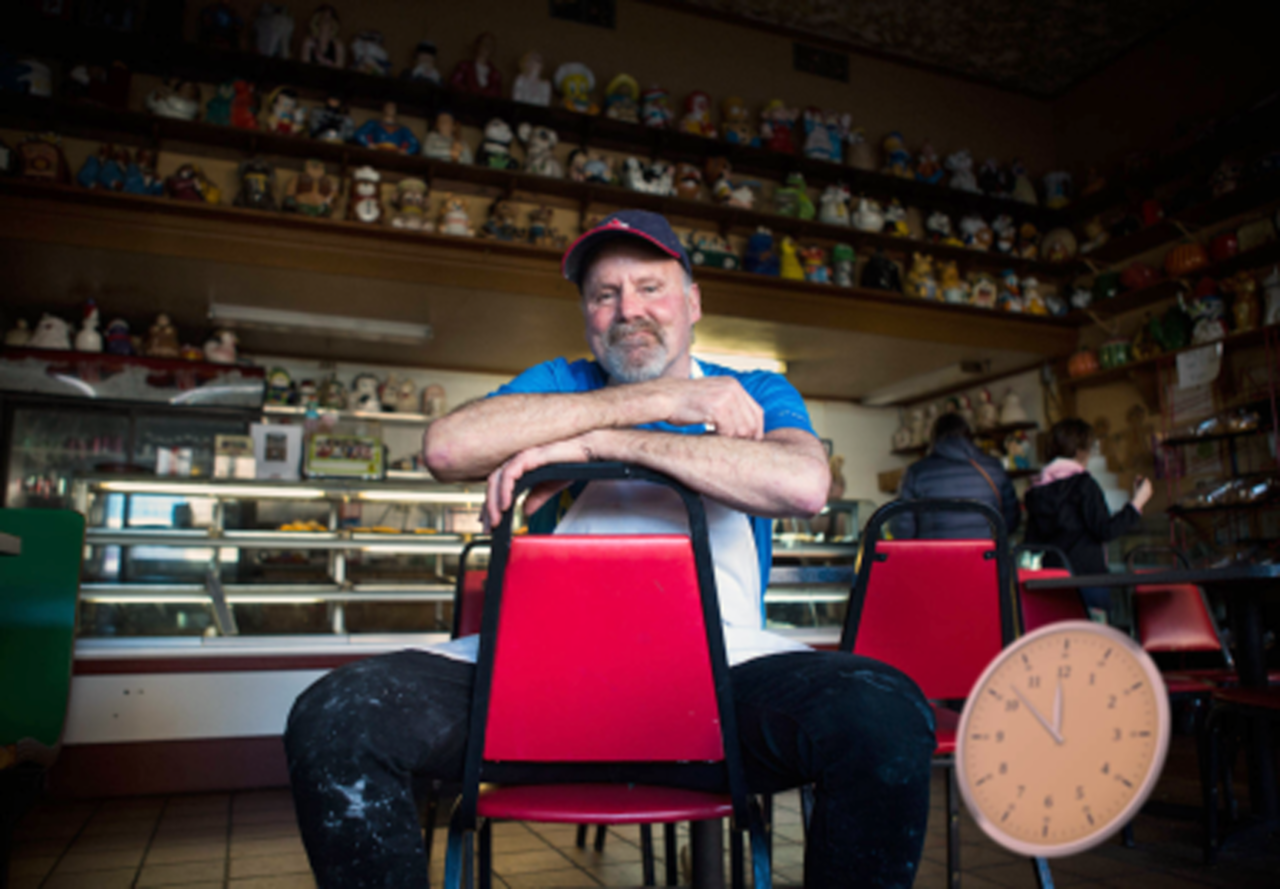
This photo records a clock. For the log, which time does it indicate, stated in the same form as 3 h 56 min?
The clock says 11 h 52 min
